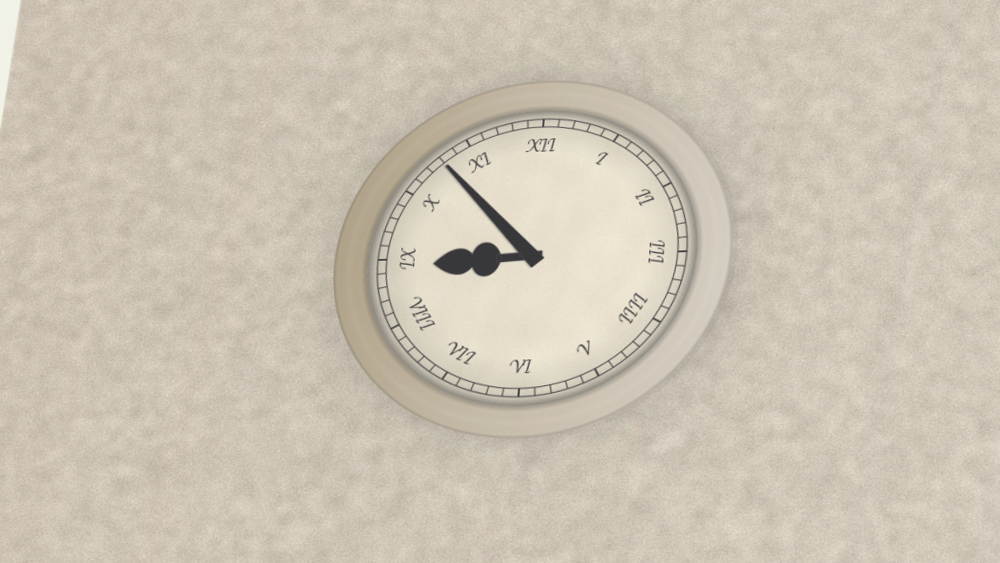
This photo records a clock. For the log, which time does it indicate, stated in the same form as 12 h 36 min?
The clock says 8 h 53 min
